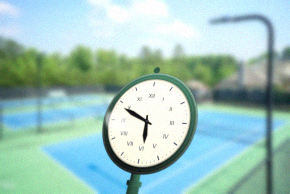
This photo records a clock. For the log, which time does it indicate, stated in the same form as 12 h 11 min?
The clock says 5 h 49 min
